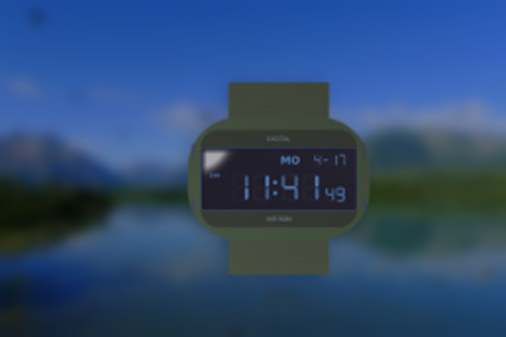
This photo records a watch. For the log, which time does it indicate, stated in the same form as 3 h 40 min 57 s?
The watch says 11 h 41 min 49 s
